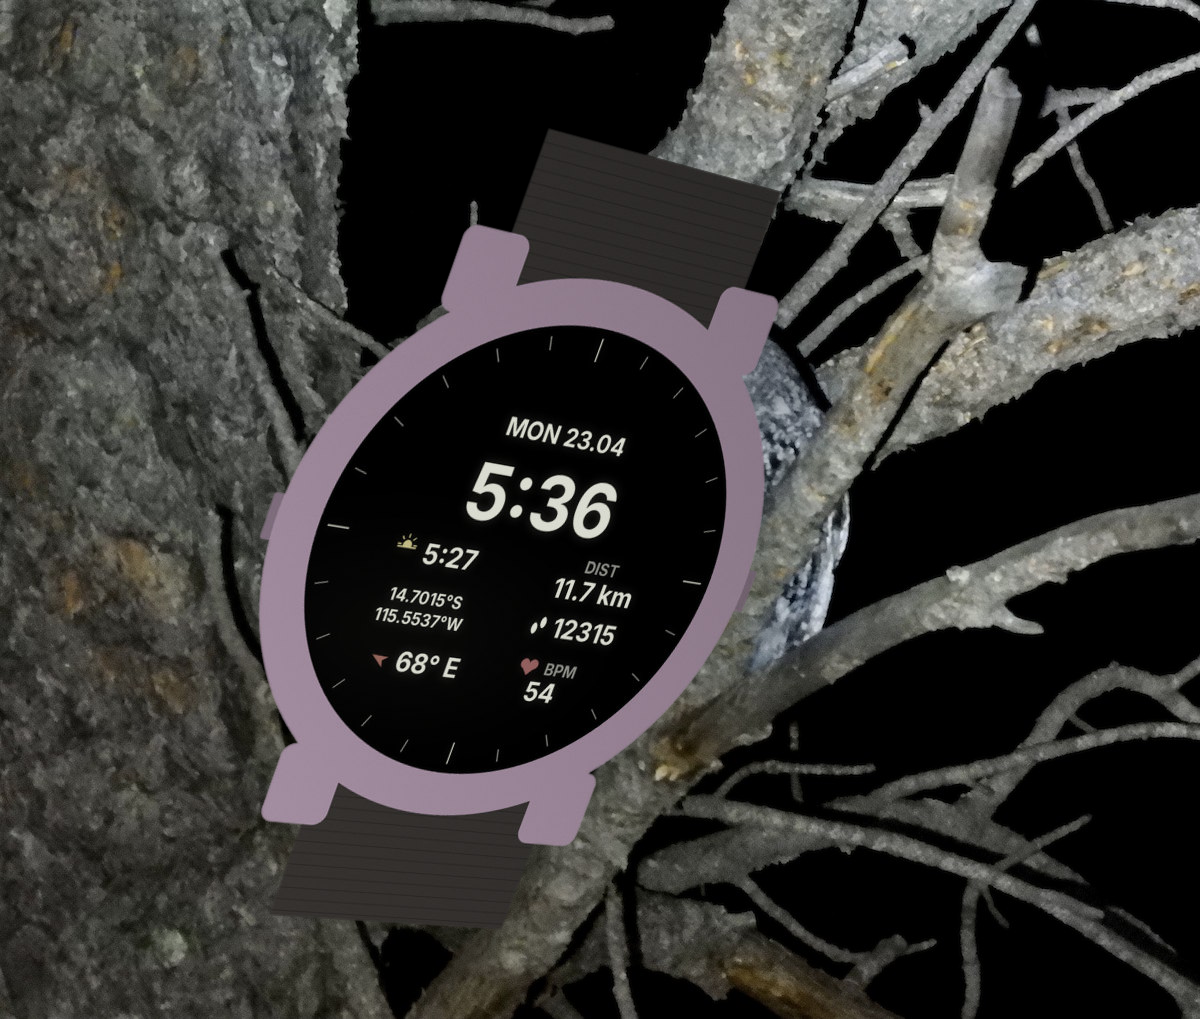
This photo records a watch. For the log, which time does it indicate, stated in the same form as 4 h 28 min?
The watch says 5 h 36 min
